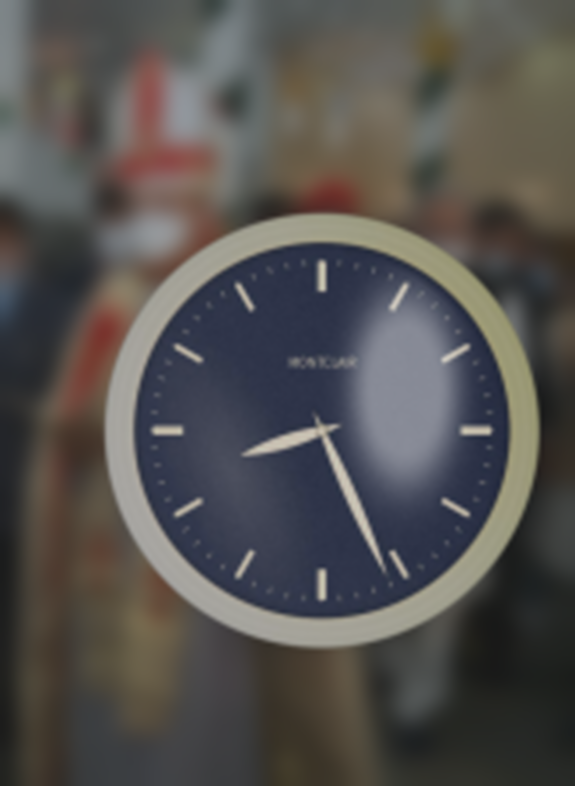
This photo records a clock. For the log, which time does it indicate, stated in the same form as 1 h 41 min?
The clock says 8 h 26 min
